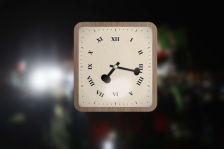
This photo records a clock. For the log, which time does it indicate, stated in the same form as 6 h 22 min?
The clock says 7 h 17 min
